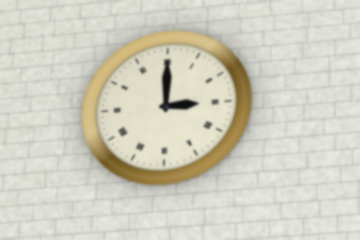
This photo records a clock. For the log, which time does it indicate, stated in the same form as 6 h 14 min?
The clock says 3 h 00 min
